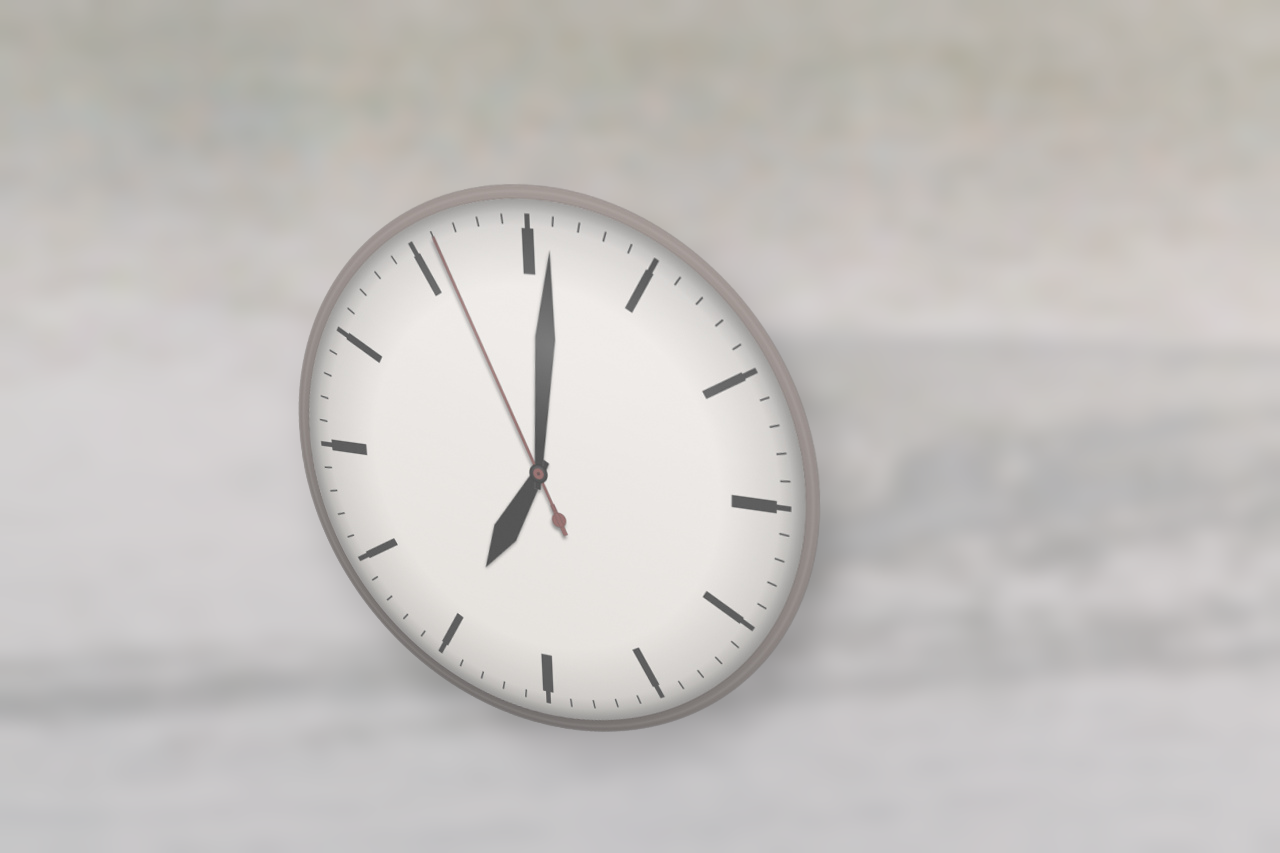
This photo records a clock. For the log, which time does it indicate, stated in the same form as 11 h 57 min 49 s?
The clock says 7 h 00 min 56 s
